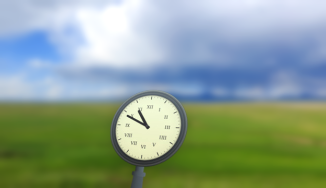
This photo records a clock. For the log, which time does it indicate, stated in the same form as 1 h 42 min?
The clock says 10 h 49 min
